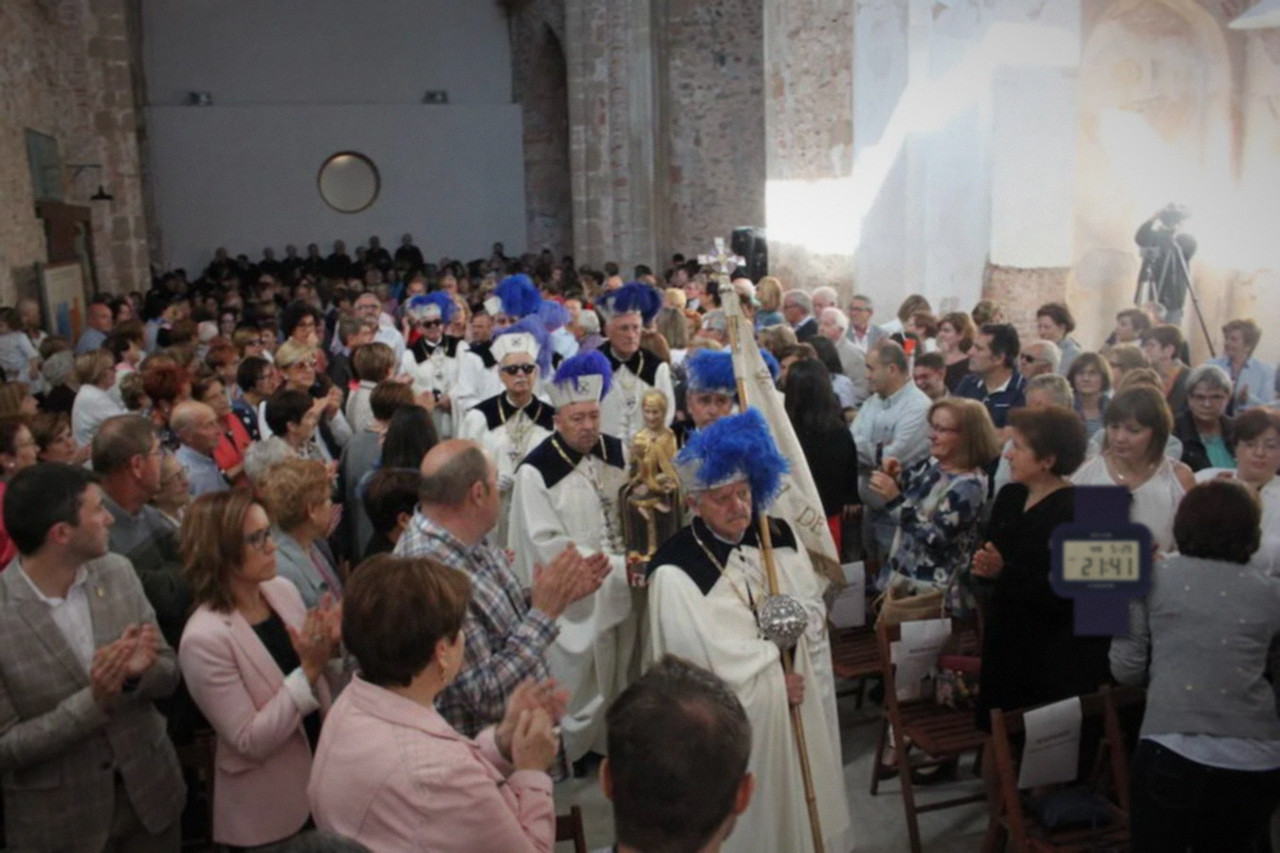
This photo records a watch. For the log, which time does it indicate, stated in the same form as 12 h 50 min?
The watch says 21 h 41 min
